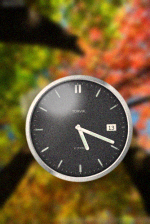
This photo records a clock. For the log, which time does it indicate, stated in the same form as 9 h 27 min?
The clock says 5 h 19 min
